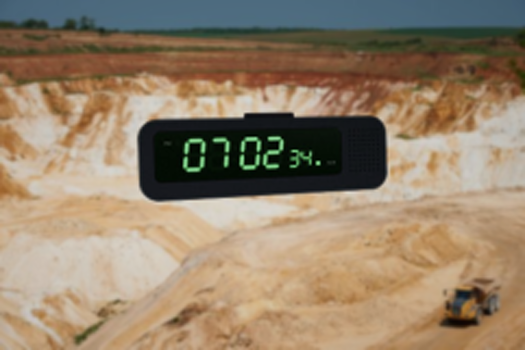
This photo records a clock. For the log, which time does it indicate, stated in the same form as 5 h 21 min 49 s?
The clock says 7 h 02 min 34 s
